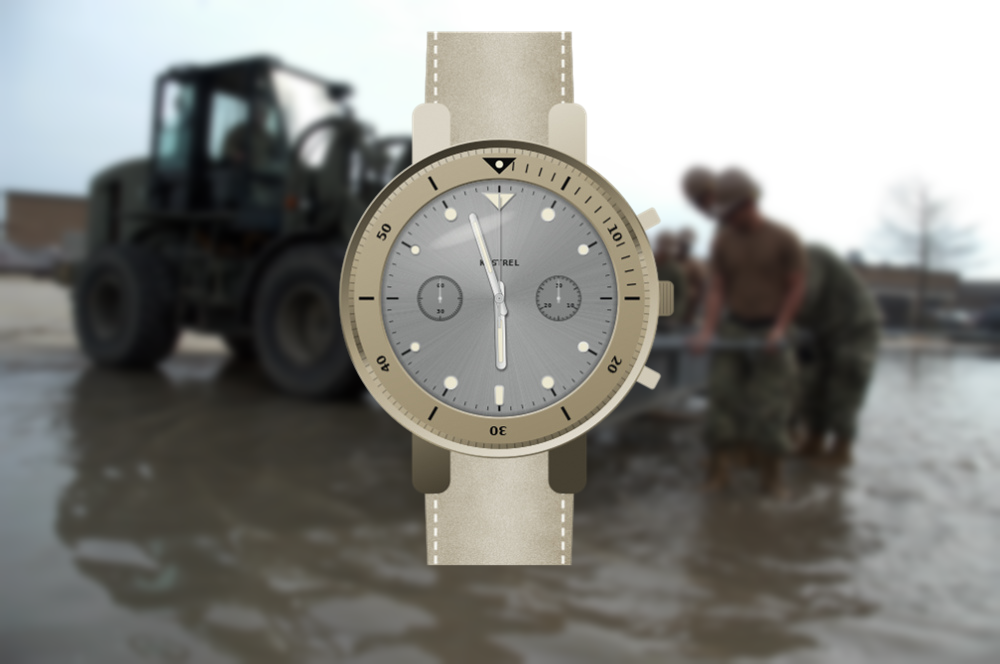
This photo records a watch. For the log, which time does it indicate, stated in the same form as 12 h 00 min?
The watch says 5 h 57 min
